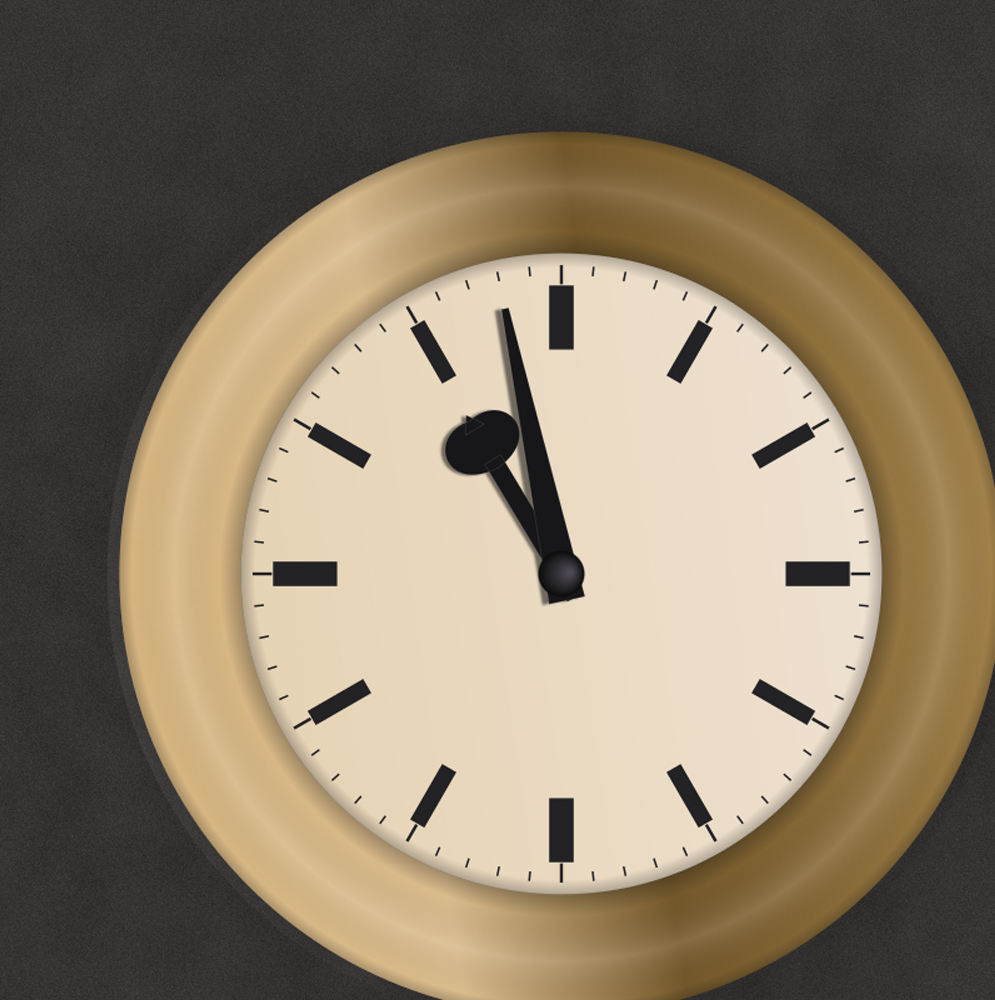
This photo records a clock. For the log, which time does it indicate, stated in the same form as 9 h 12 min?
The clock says 10 h 58 min
